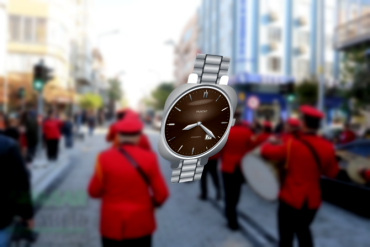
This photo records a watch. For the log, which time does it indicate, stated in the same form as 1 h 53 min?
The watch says 8 h 21 min
